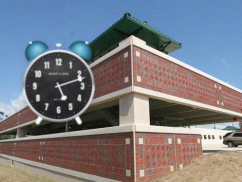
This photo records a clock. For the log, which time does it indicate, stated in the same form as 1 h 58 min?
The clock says 5 h 12 min
